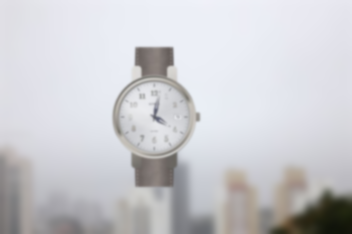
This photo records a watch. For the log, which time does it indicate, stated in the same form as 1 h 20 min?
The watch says 4 h 02 min
